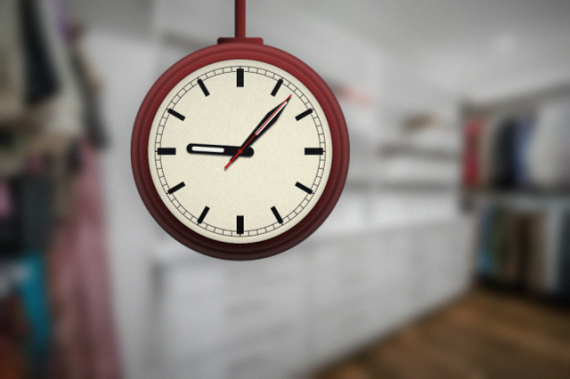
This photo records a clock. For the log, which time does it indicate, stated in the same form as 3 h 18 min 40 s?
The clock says 9 h 07 min 07 s
